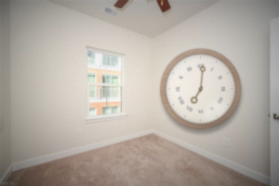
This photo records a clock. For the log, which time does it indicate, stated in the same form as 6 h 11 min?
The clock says 7 h 01 min
